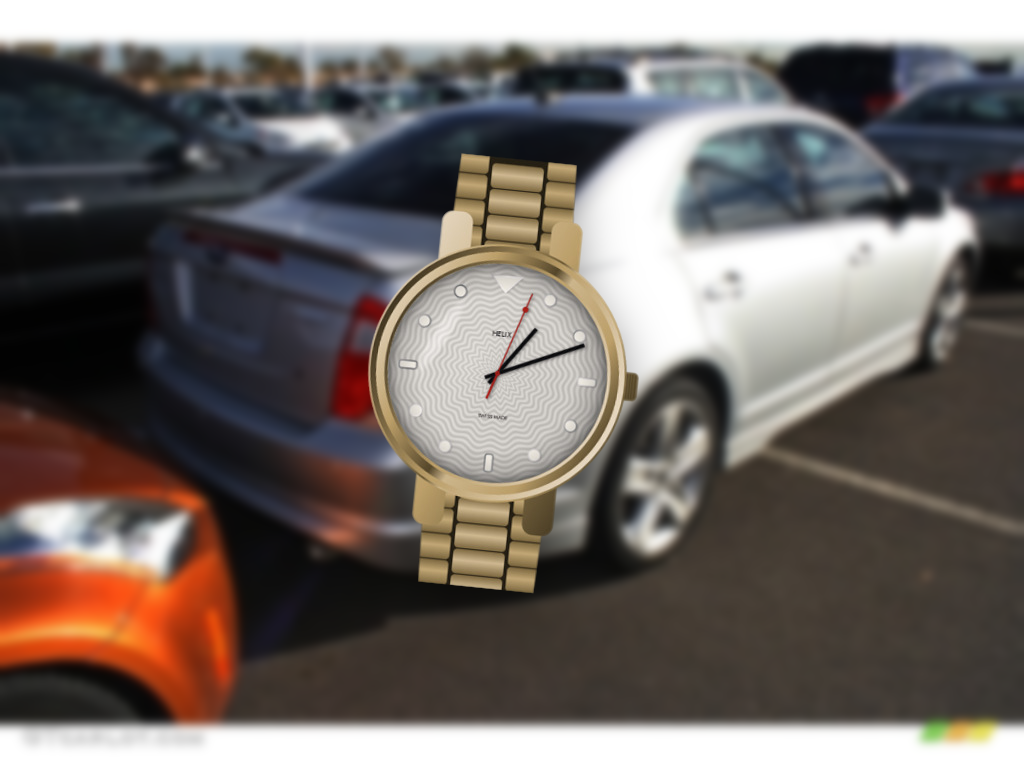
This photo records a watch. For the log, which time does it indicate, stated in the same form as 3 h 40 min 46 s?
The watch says 1 h 11 min 03 s
